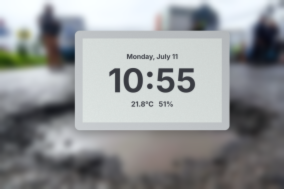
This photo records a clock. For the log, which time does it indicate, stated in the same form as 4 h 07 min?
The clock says 10 h 55 min
